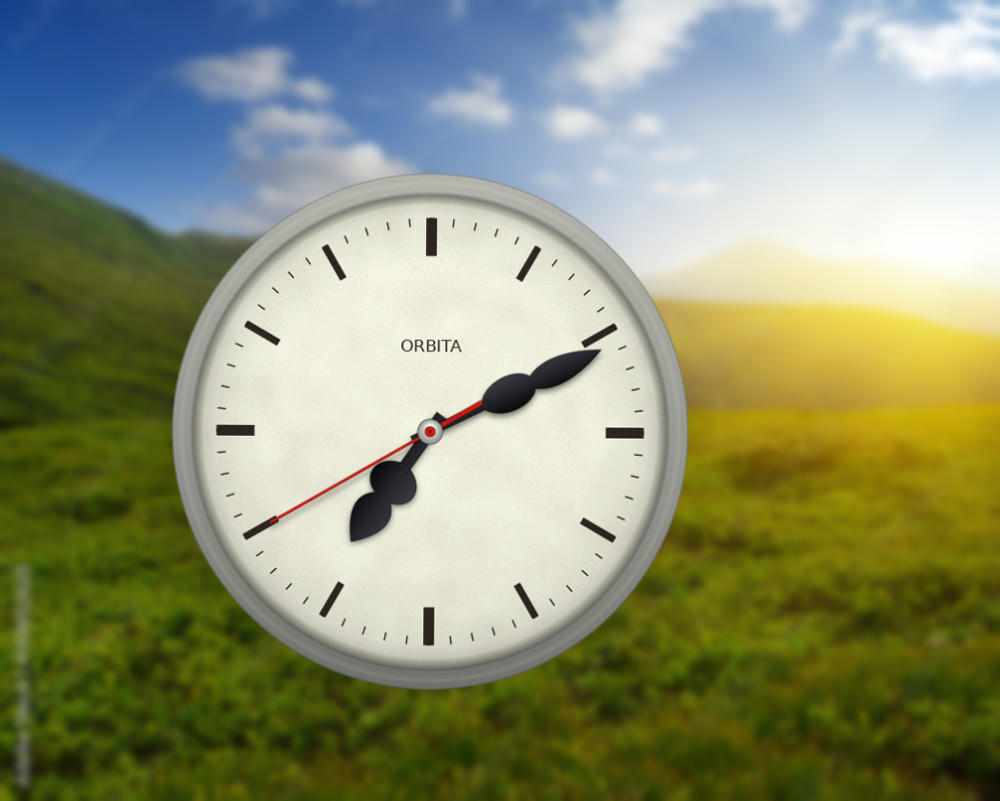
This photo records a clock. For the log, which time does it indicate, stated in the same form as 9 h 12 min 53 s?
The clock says 7 h 10 min 40 s
